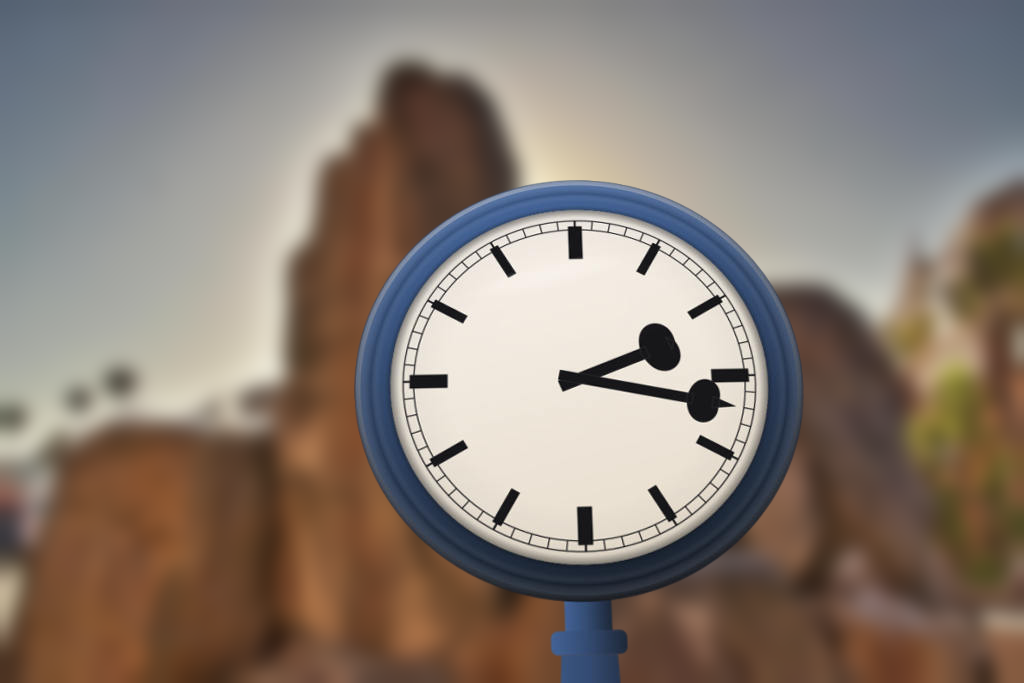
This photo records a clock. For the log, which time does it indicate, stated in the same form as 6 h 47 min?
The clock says 2 h 17 min
